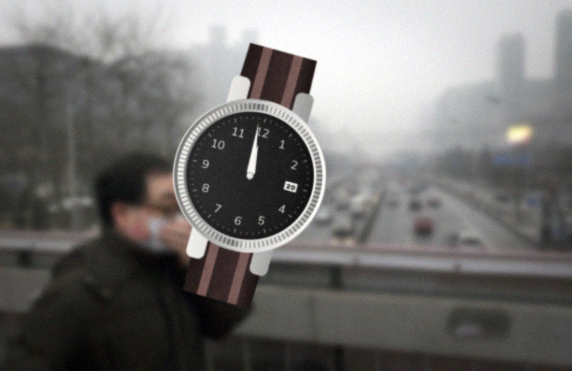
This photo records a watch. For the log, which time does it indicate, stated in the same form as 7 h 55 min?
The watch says 11 h 59 min
